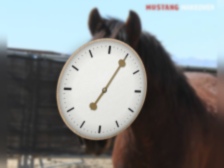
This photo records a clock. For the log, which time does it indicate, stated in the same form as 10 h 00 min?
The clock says 7 h 05 min
